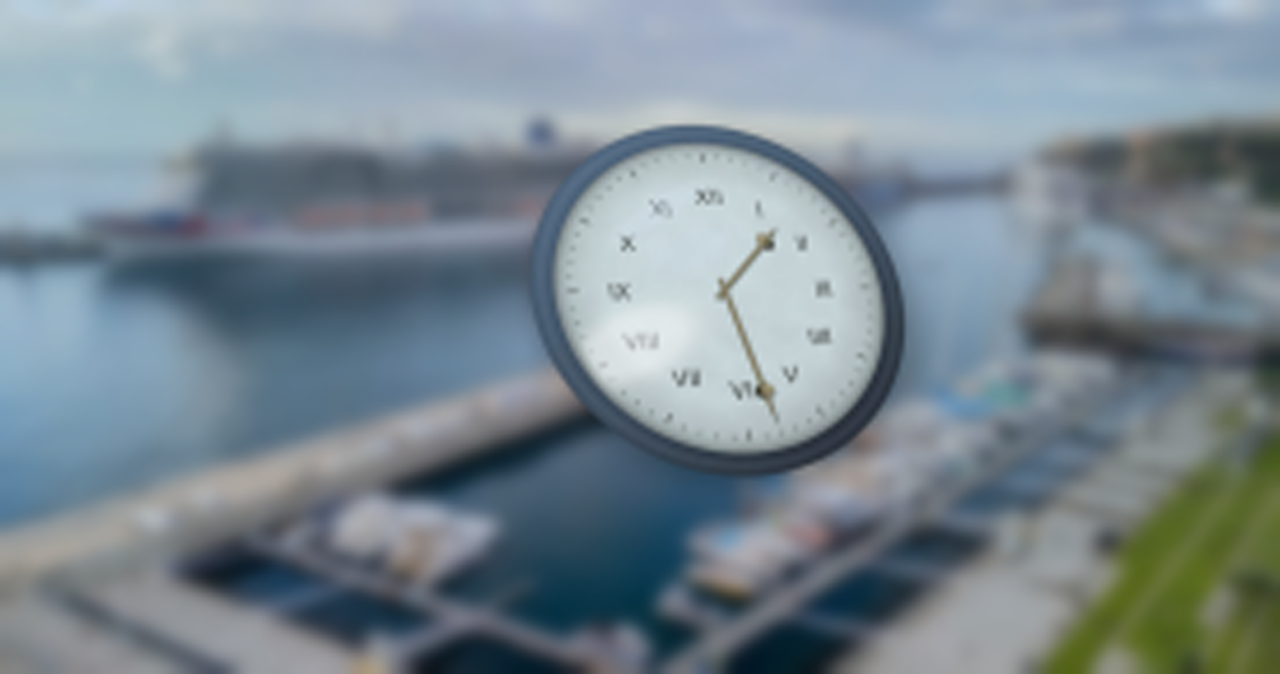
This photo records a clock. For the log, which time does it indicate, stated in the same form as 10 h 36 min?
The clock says 1 h 28 min
